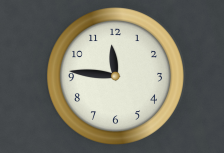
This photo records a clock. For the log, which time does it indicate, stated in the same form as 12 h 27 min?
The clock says 11 h 46 min
